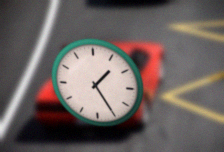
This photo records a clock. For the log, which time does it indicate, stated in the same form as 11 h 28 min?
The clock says 1 h 25 min
